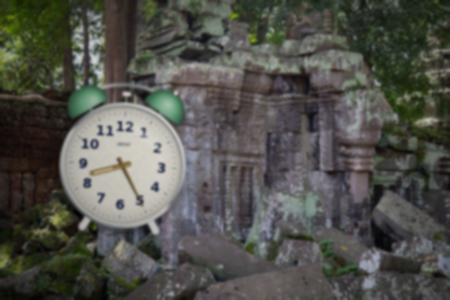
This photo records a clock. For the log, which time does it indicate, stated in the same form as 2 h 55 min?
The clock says 8 h 25 min
